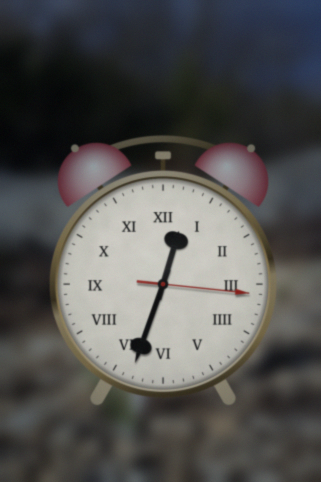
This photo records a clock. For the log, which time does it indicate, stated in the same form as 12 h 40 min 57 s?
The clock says 12 h 33 min 16 s
